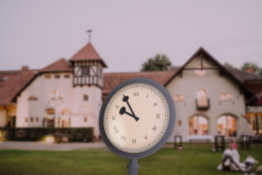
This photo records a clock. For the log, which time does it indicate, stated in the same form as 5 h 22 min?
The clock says 9 h 55 min
